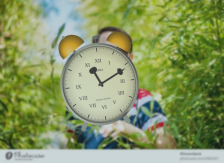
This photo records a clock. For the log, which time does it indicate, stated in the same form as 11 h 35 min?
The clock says 11 h 11 min
